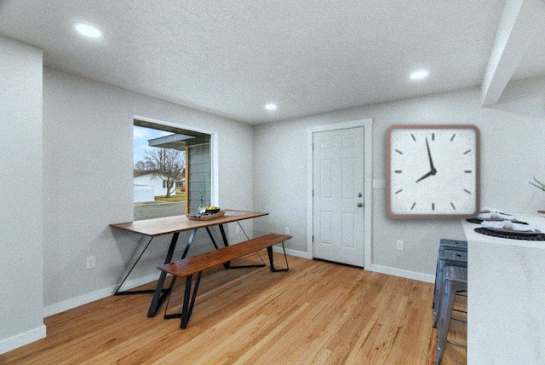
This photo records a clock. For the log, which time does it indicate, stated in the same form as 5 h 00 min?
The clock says 7 h 58 min
